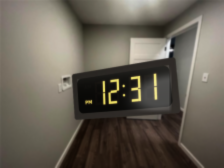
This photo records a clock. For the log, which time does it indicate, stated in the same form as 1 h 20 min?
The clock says 12 h 31 min
